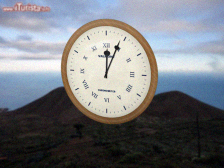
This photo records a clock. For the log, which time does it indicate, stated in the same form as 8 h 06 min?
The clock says 12 h 04 min
